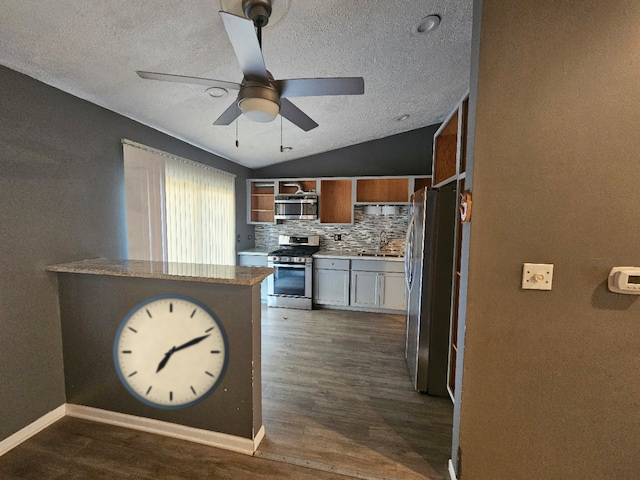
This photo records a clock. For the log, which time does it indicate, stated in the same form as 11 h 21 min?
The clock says 7 h 11 min
